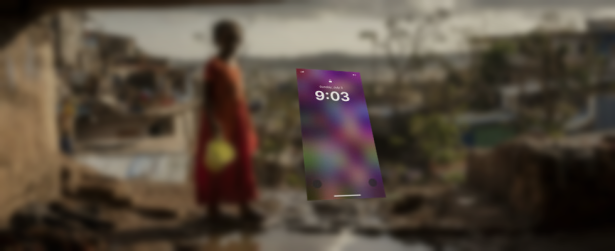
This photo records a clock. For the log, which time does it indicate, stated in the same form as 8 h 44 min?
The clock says 9 h 03 min
